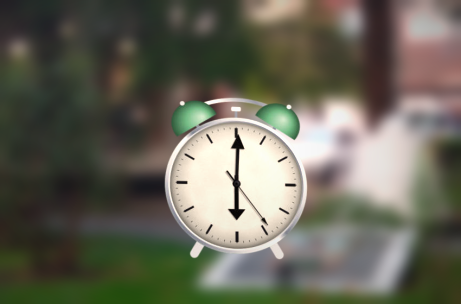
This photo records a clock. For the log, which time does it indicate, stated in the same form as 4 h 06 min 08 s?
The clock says 6 h 00 min 24 s
